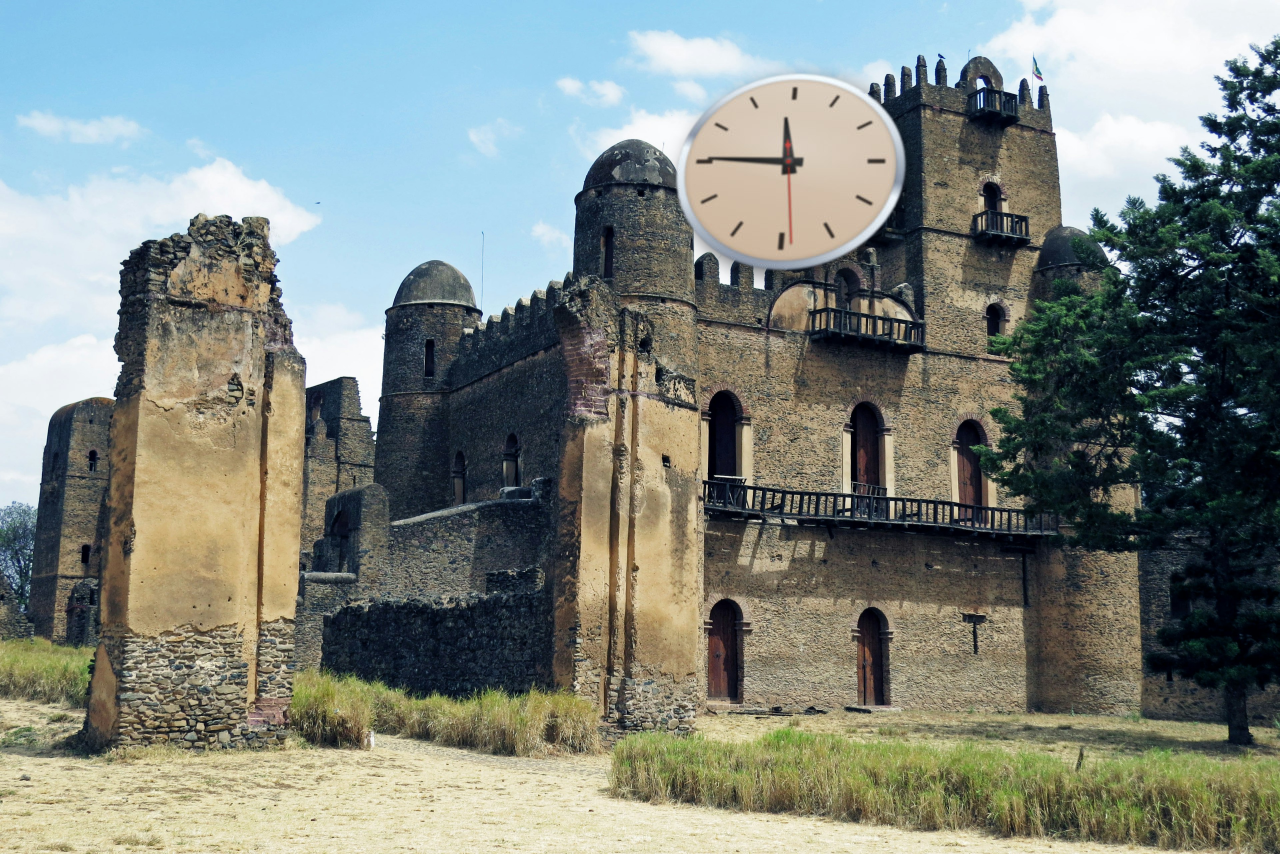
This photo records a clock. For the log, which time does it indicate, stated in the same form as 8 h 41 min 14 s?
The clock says 11 h 45 min 29 s
